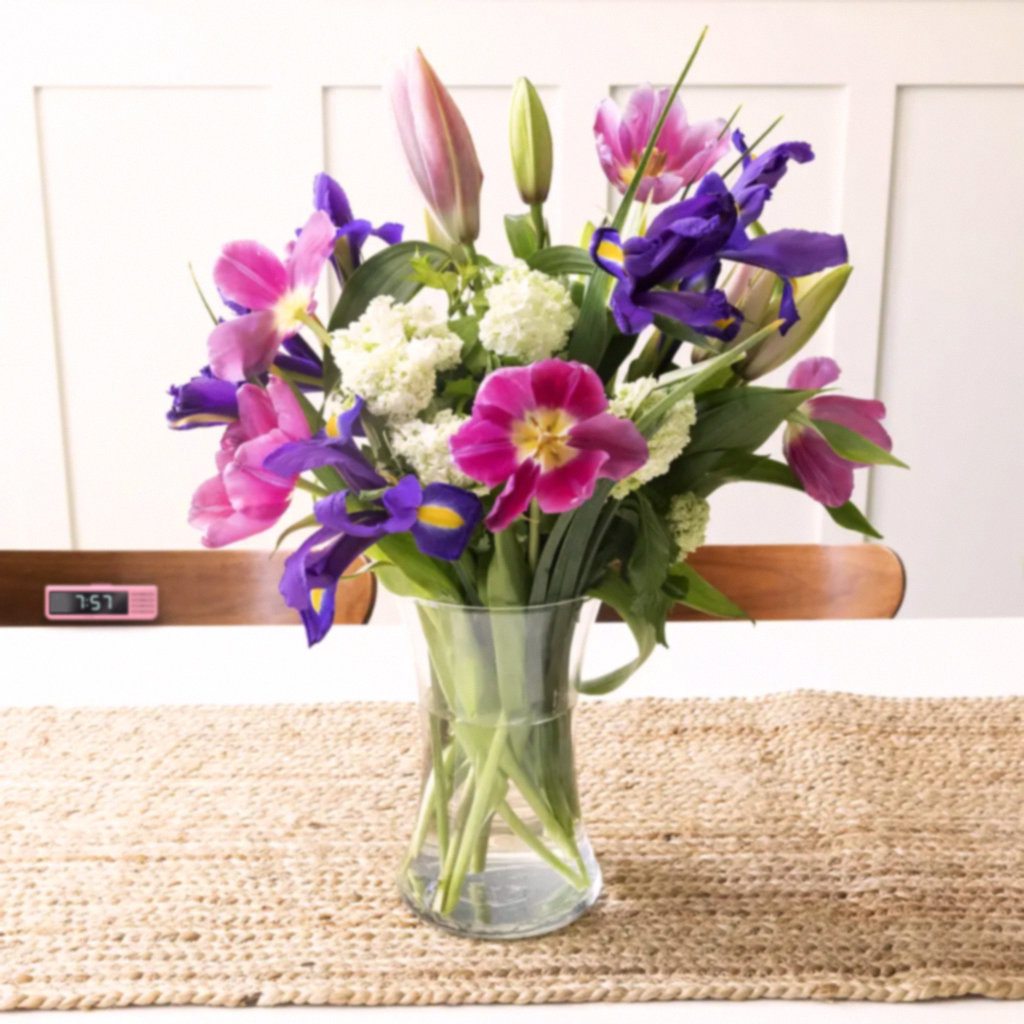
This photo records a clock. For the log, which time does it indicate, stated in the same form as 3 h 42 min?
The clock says 7 h 57 min
